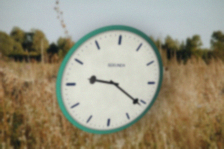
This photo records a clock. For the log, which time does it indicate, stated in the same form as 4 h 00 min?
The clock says 9 h 21 min
